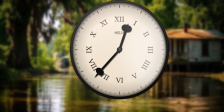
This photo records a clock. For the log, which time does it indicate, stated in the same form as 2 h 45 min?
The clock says 12 h 37 min
